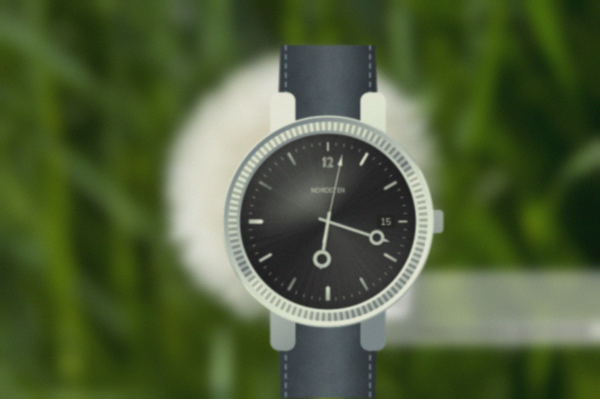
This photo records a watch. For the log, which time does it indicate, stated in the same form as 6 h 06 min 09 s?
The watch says 6 h 18 min 02 s
